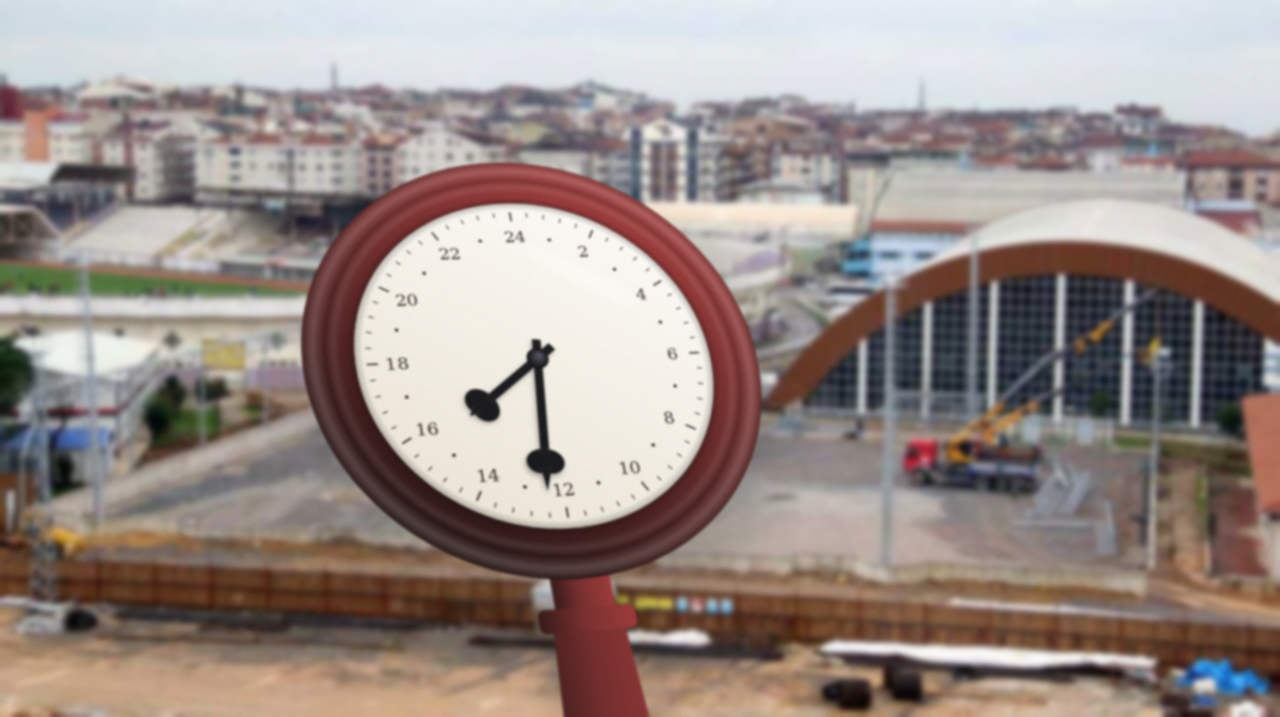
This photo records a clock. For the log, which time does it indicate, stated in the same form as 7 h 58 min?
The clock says 15 h 31 min
